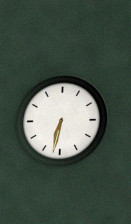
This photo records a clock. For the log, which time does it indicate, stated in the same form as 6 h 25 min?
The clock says 6 h 32 min
